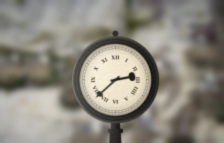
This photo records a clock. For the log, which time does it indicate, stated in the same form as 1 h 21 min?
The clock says 2 h 38 min
